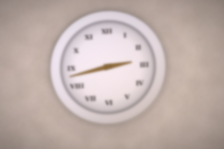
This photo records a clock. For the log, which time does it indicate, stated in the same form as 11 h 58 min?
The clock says 2 h 43 min
